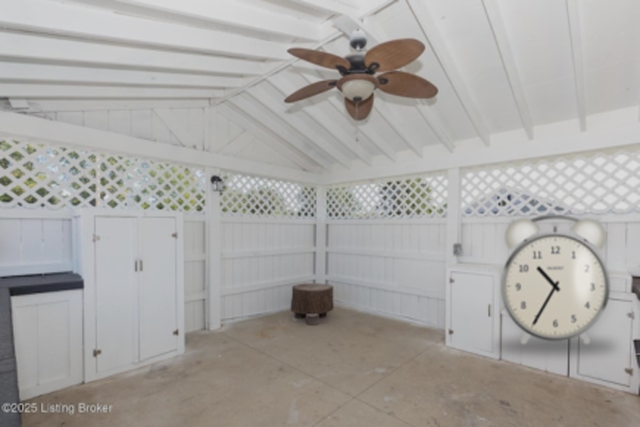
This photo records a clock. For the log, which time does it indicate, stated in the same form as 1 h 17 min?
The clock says 10 h 35 min
